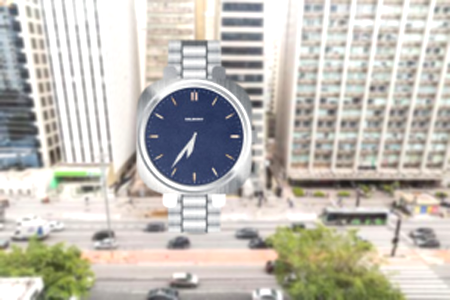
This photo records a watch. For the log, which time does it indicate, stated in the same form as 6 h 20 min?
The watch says 6 h 36 min
